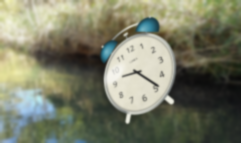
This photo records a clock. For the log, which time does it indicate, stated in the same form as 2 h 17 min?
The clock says 9 h 24 min
